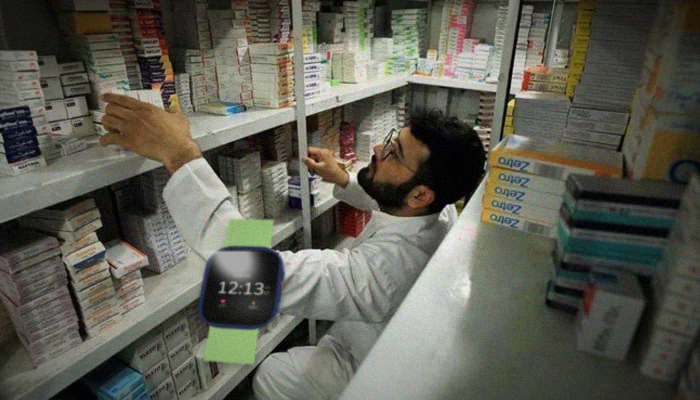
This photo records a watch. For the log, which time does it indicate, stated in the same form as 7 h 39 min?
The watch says 12 h 13 min
